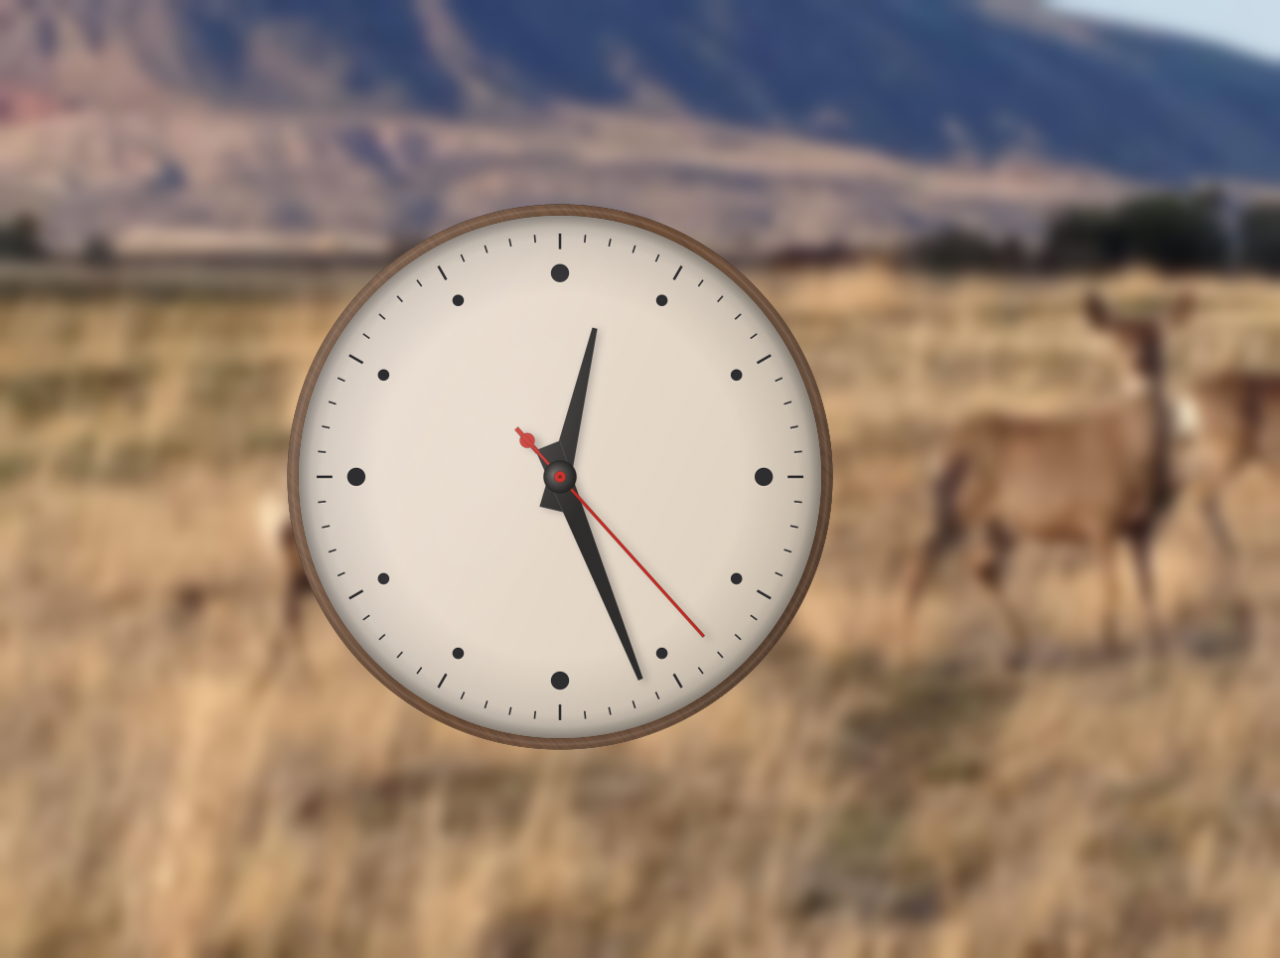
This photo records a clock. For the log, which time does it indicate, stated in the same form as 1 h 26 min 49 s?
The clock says 12 h 26 min 23 s
